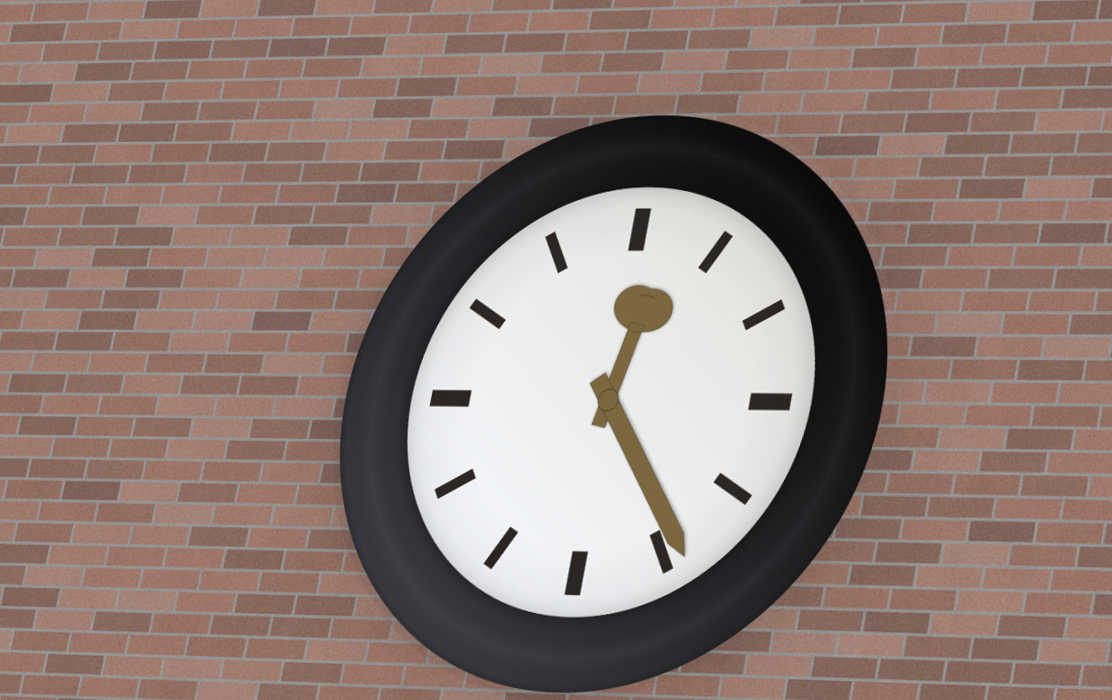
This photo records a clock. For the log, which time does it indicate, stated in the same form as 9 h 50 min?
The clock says 12 h 24 min
